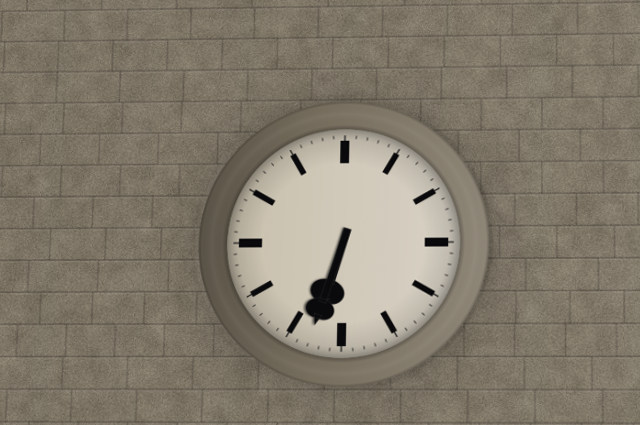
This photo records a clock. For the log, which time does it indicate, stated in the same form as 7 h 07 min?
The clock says 6 h 33 min
